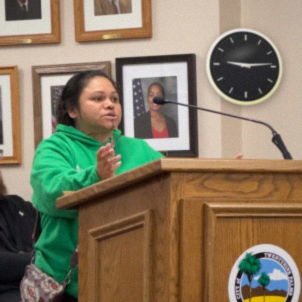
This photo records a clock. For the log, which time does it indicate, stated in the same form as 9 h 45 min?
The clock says 9 h 14 min
